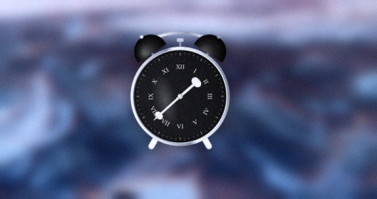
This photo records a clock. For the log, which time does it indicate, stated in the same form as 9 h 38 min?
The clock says 1 h 38 min
